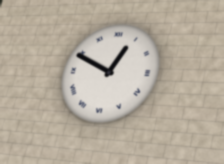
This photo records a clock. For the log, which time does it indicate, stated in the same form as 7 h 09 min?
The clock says 12 h 49 min
